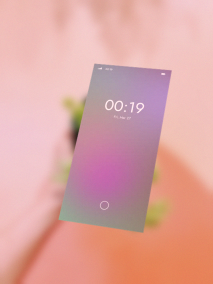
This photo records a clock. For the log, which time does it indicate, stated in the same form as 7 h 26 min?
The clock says 0 h 19 min
